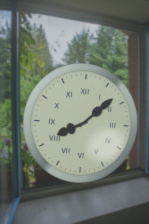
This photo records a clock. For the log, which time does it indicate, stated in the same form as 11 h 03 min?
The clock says 8 h 08 min
